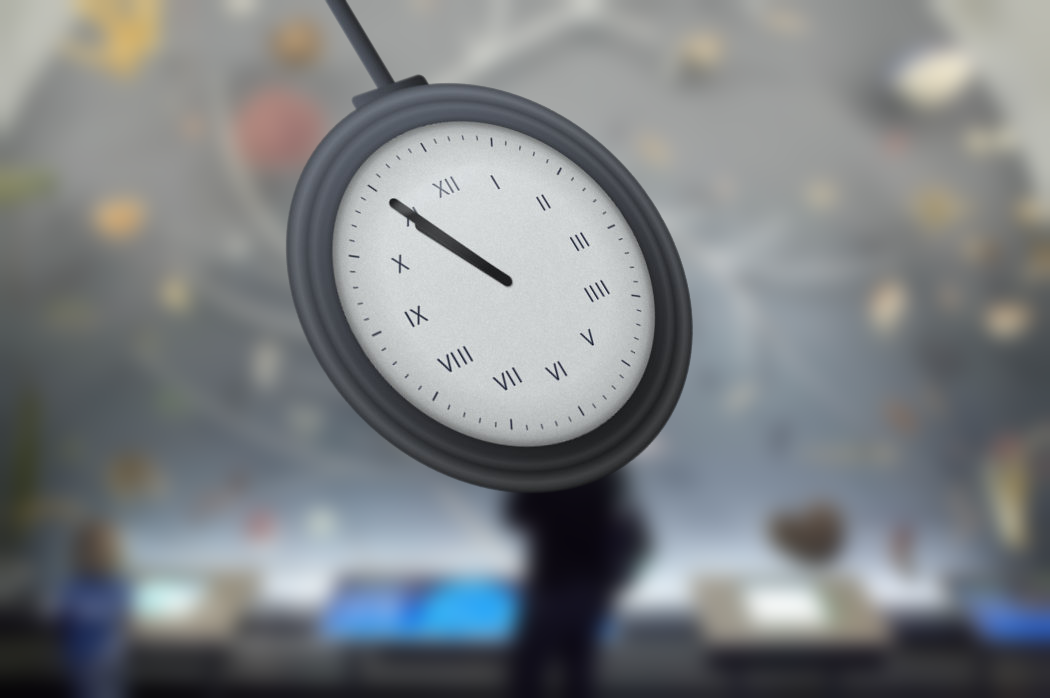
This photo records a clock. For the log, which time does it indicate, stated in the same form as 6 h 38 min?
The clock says 10 h 55 min
